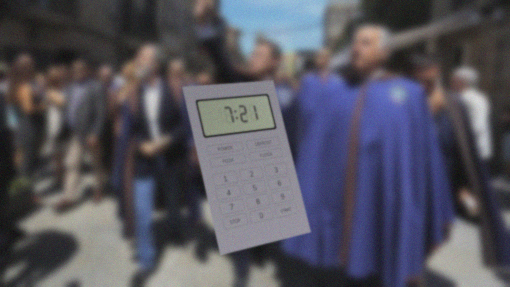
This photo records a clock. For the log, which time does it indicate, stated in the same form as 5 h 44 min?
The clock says 7 h 21 min
